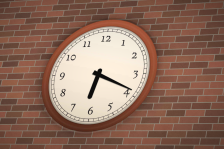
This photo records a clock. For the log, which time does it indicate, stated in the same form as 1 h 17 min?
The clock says 6 h 19 min
